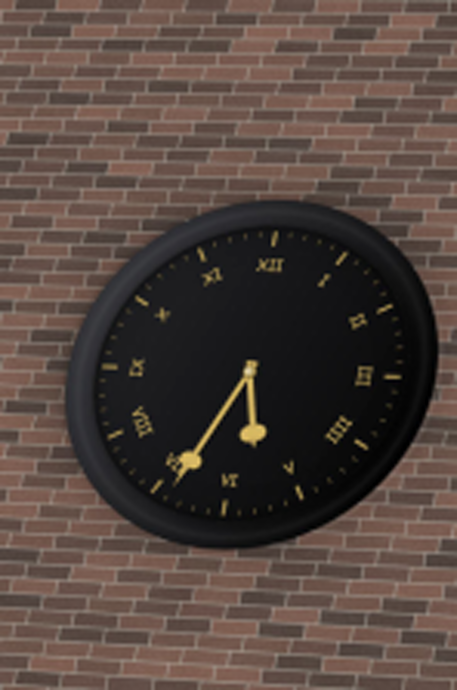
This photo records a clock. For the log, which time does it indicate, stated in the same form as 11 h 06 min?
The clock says 5 h 34 min
